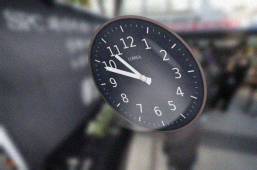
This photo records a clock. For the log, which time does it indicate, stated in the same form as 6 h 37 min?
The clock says 10 h 49 min
